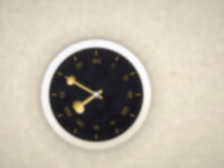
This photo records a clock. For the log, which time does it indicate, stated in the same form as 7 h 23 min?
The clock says 7 h 50 min
